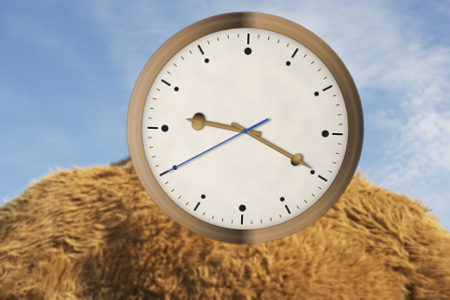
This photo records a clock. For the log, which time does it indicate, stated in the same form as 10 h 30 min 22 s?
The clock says 9 h 19 min 40 s
